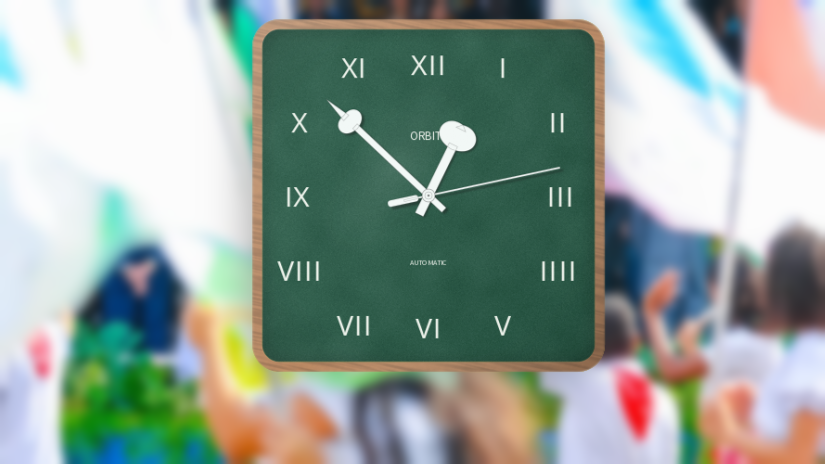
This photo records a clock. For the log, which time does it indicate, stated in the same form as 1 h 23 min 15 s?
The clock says 12 h 52 min 13 s
